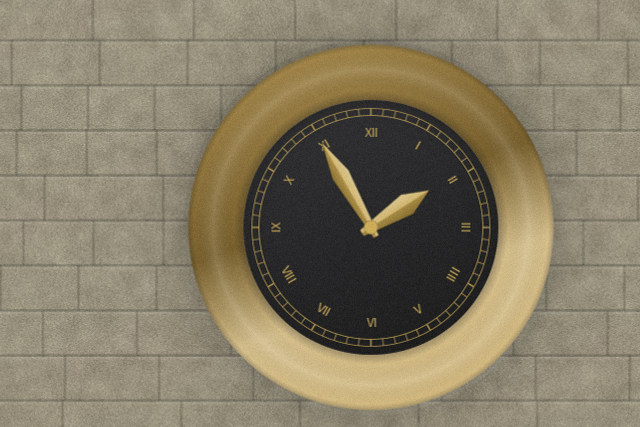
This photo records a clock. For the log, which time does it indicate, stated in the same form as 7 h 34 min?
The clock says 1 h 55 min
